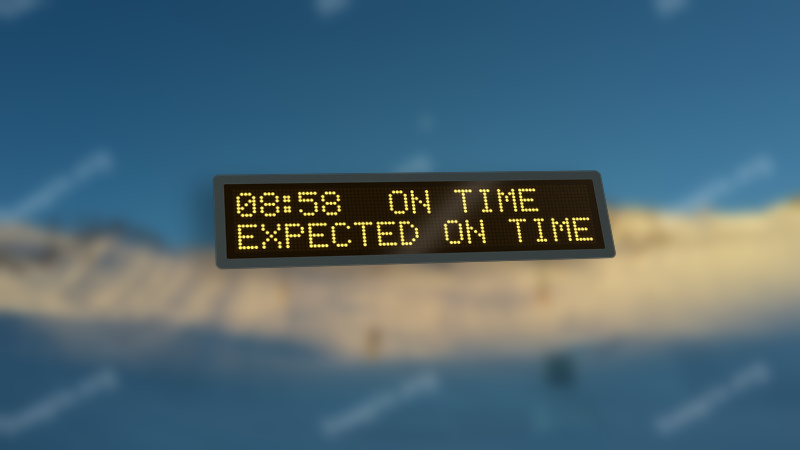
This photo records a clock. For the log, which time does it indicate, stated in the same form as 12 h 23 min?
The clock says 8 h 58 min
